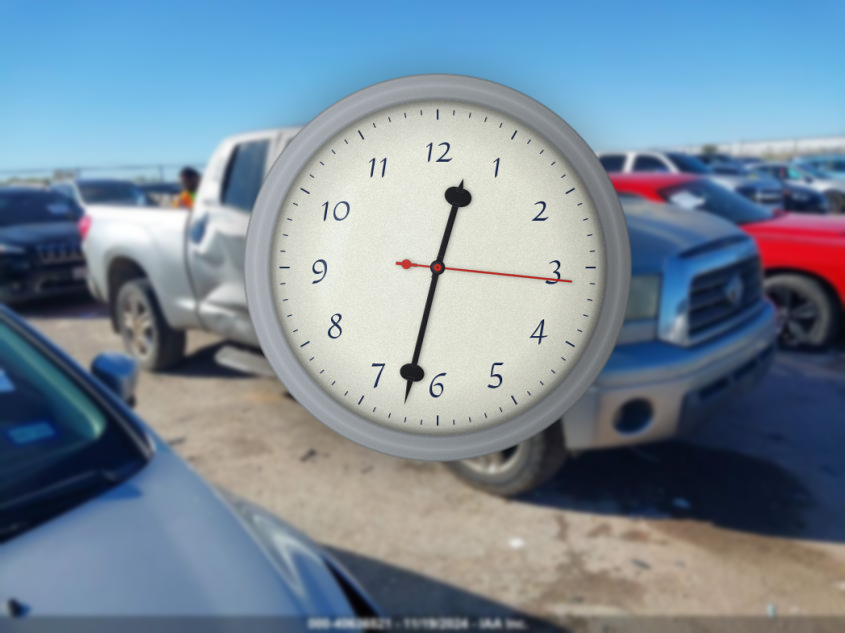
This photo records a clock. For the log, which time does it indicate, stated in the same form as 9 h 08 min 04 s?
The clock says 12 h 32 min 16 s
